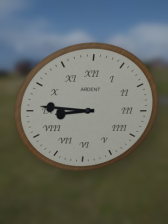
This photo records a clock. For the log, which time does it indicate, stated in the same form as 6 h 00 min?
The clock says 8 h 46 min
